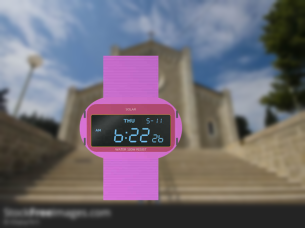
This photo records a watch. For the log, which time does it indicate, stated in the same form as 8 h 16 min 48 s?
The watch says 6 h 22 min 26 s
